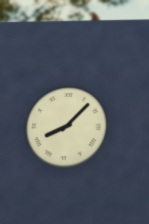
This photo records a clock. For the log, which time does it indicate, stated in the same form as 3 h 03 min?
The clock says 8 h 07 min
